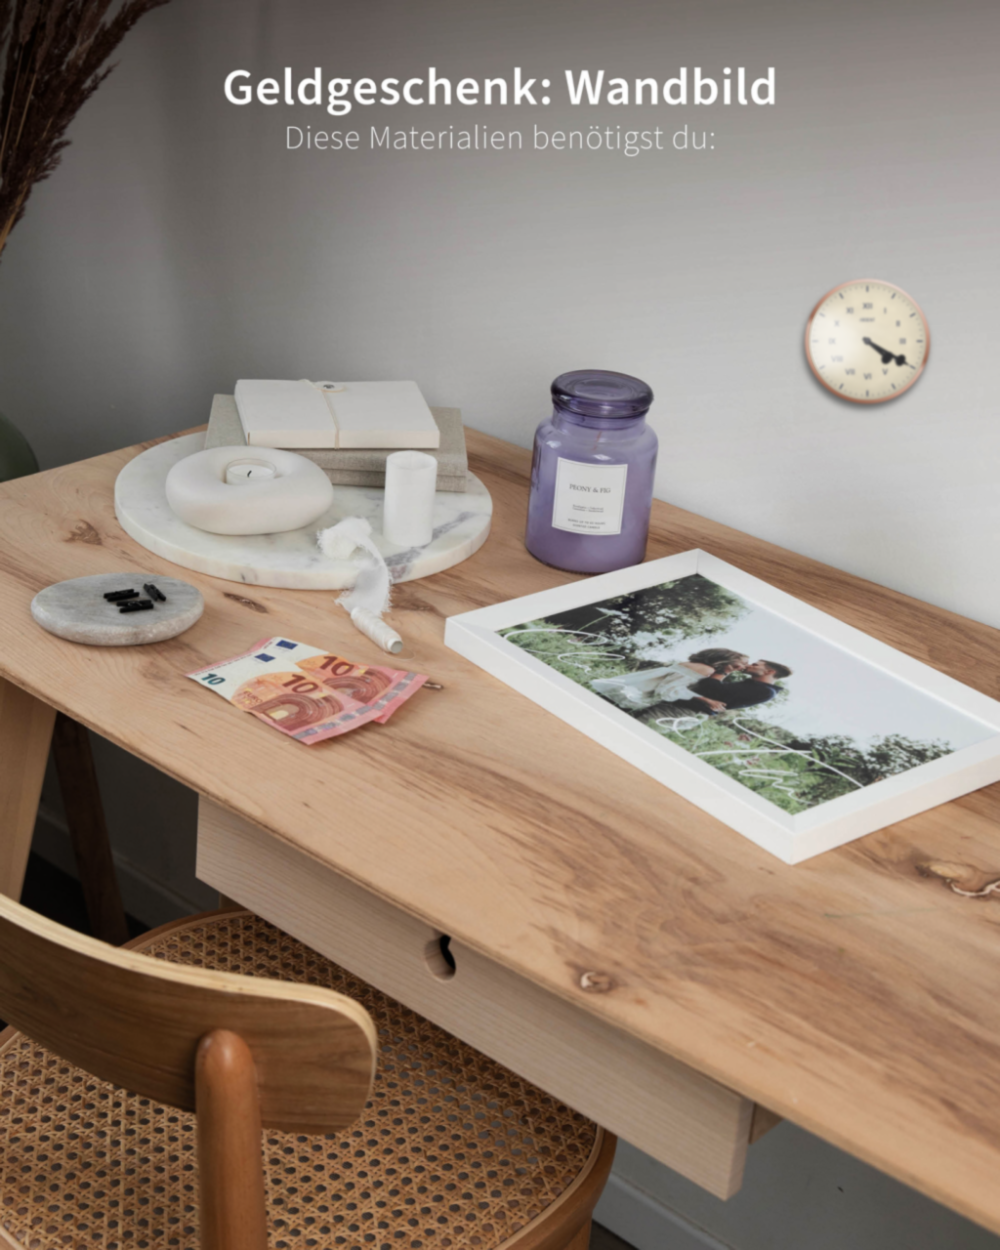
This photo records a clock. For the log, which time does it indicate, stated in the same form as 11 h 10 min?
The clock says 4 h 20 min
